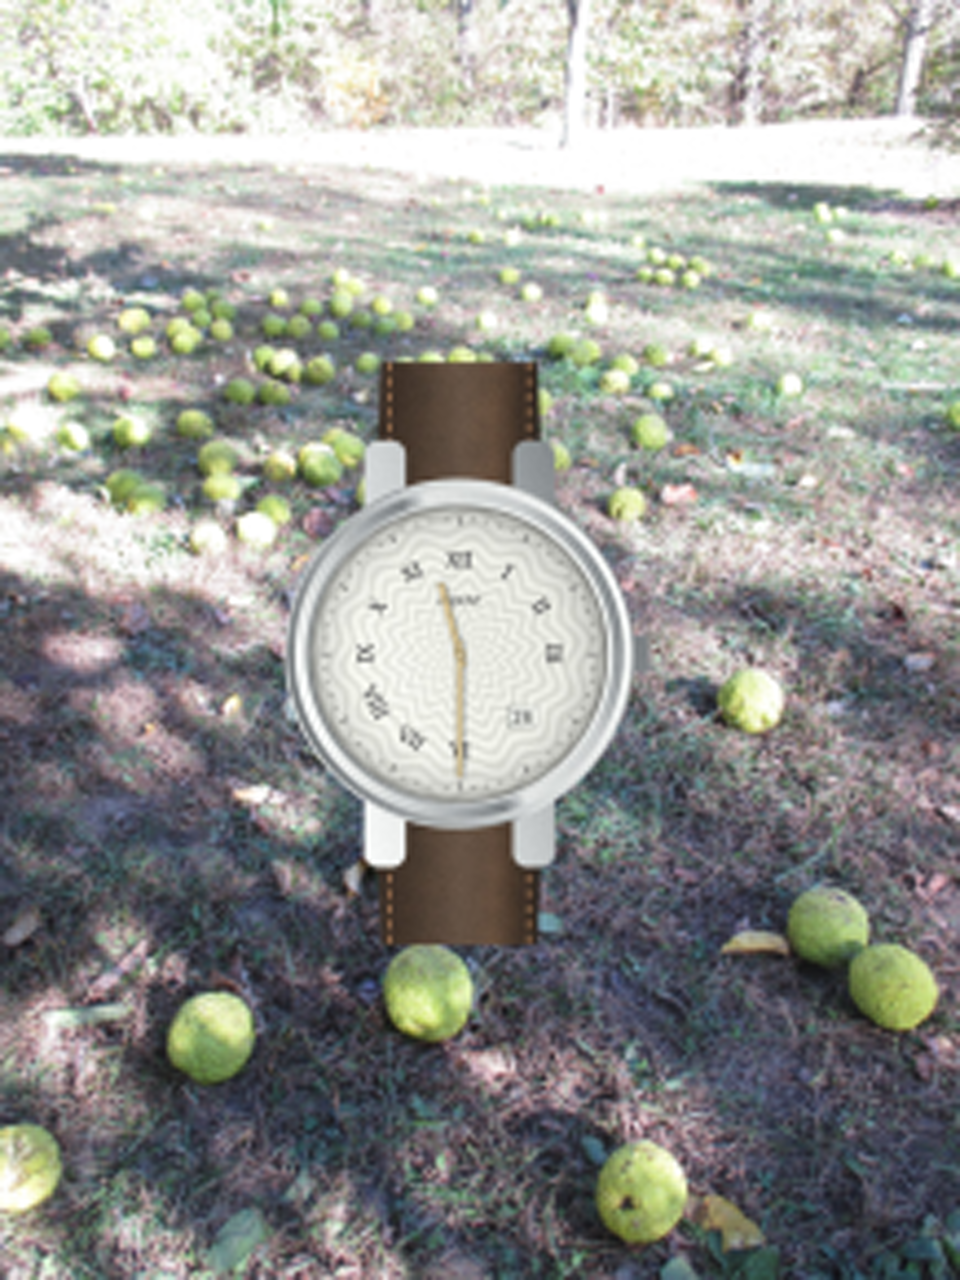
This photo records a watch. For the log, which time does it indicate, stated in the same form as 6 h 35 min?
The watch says 11 h 30 min
